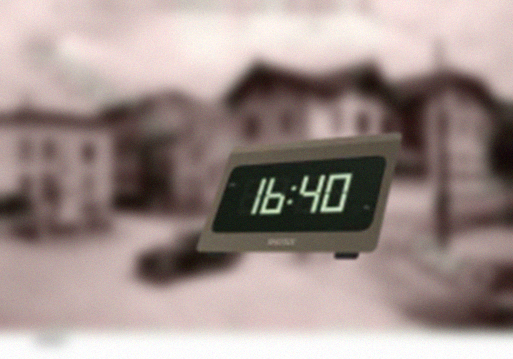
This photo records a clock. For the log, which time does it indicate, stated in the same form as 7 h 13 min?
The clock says 16 h 40 min
